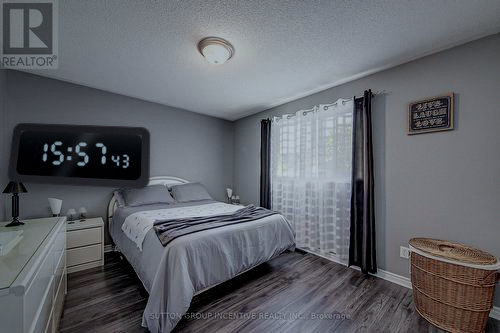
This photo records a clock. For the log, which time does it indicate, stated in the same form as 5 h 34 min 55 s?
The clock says 15 h 57 min 43 s
